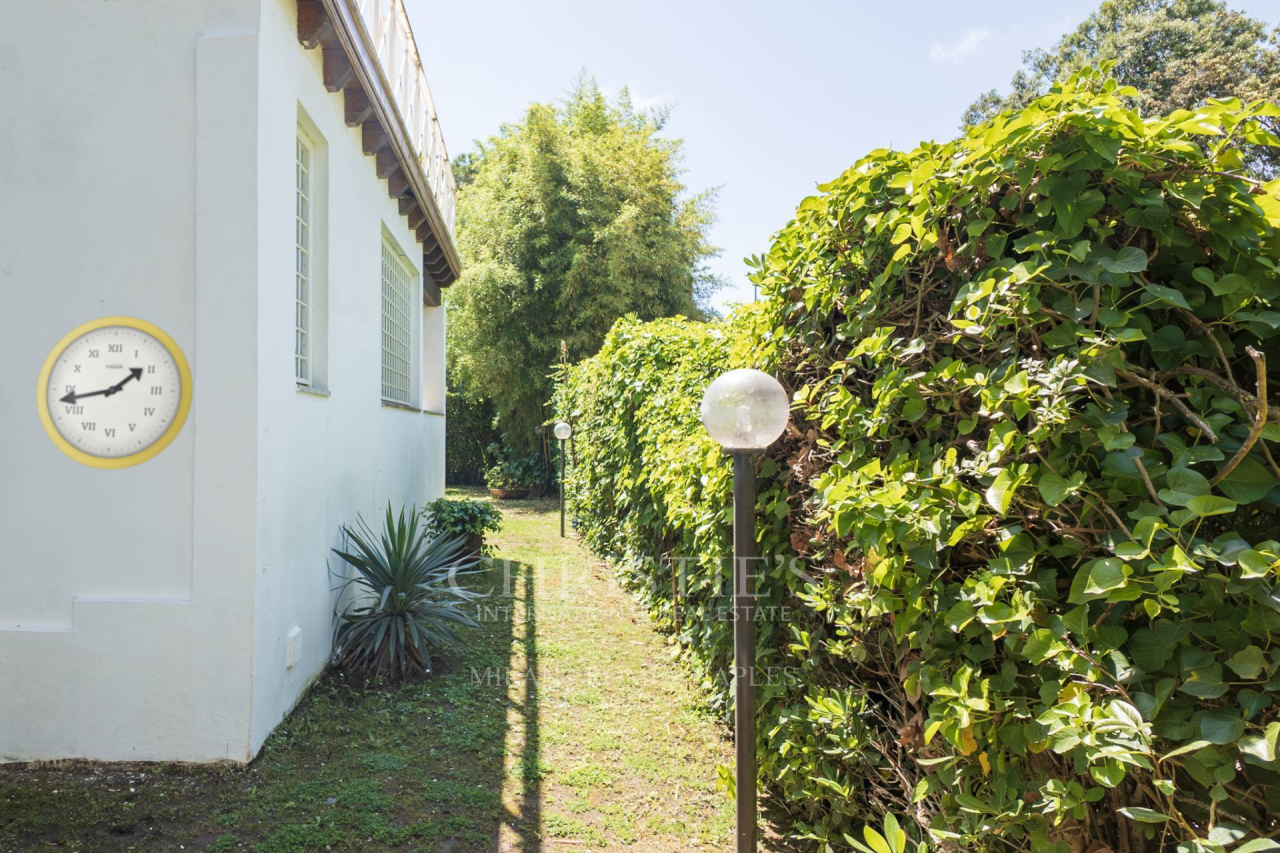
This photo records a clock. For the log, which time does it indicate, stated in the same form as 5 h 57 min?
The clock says 1 h 43 min
